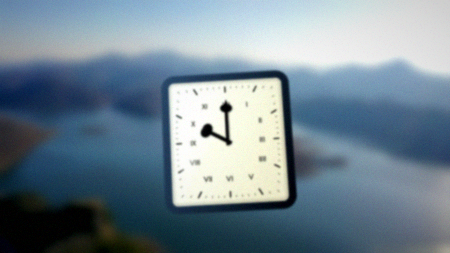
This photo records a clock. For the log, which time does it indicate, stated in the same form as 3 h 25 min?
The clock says 10 h 00 min
